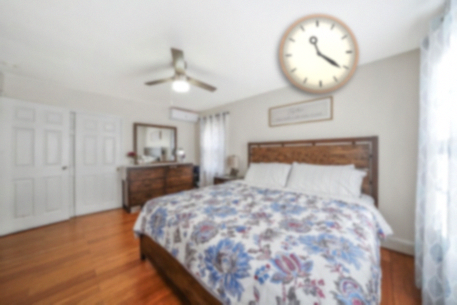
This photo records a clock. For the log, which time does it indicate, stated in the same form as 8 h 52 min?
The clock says 11 h 21 min
